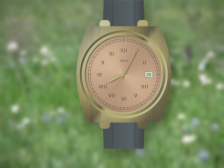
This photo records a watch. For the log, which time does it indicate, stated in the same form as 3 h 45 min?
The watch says 8 h 05 min
